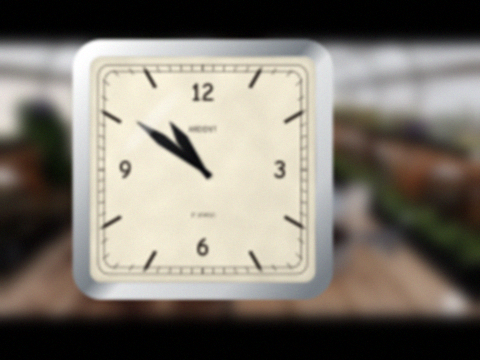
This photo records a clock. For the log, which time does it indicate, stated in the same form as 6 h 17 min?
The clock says 10 h 51 min
